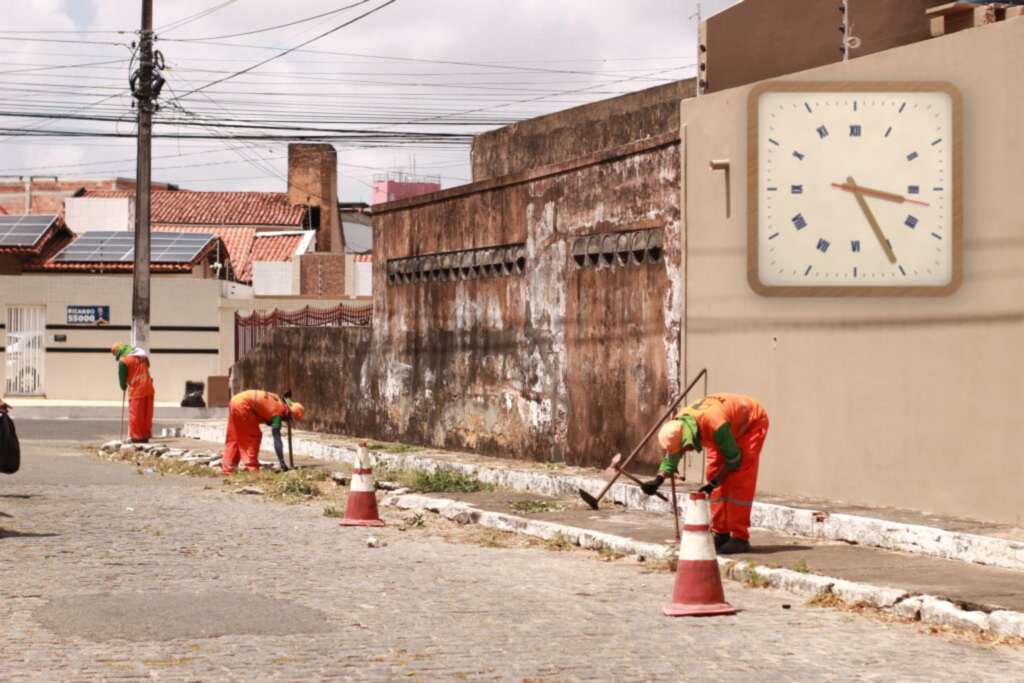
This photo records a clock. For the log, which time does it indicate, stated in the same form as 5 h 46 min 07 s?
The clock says 3 h 25 min 17 s
